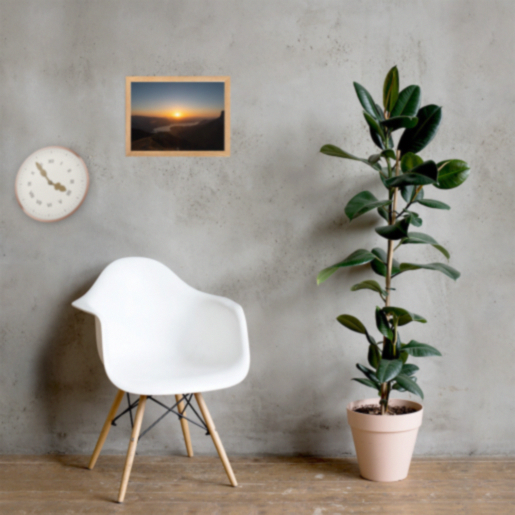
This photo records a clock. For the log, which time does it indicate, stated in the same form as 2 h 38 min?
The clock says 3 h 54 min
